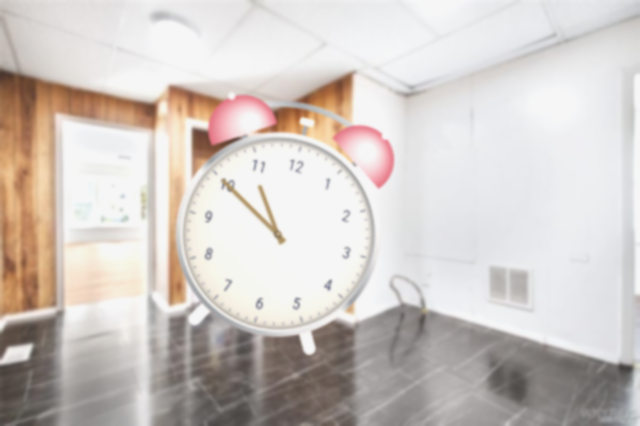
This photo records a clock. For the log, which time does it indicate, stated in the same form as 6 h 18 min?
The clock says 10 h 50 min
